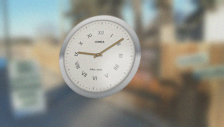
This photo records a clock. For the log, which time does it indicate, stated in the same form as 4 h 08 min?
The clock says 9 h 09 min
